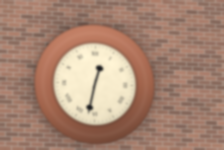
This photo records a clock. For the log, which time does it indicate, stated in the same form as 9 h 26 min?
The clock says 12 h 32 min
